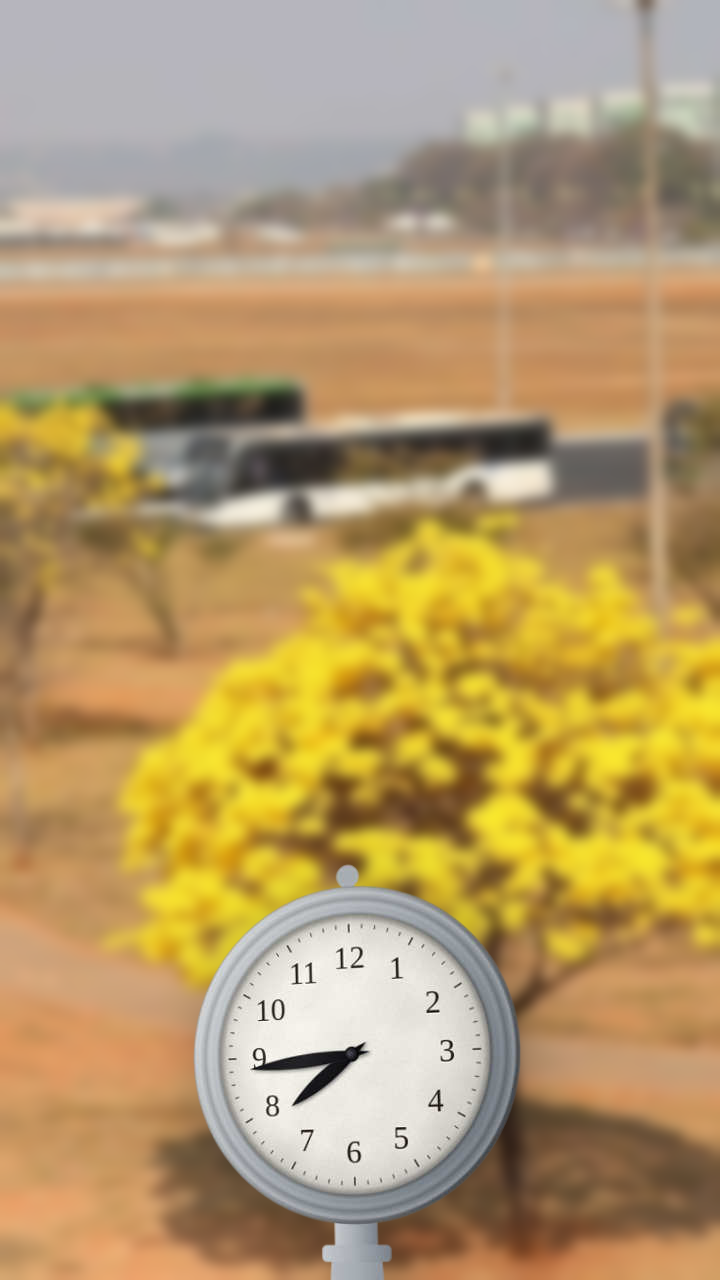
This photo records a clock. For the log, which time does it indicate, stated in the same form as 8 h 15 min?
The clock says 7 h 44 min
